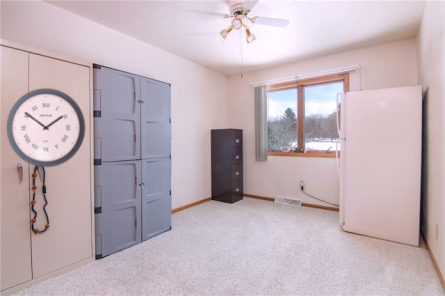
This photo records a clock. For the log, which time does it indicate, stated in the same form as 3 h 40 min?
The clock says 1 h 51 min
